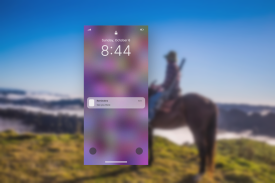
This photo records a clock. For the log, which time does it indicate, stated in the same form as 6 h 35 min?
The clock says 8 h 44 min
